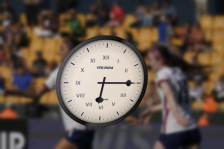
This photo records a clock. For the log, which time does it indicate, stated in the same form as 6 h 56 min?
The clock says 6 h 15 min
